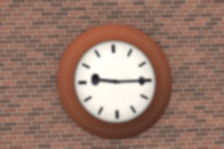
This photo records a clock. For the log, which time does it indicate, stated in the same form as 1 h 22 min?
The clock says 9 h 15 min
